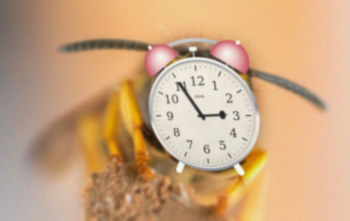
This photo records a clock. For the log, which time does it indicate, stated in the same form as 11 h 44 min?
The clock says 2 h 55 min
